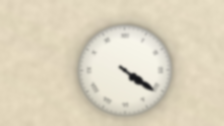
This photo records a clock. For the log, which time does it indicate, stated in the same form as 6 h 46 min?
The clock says 4 h 21 min
